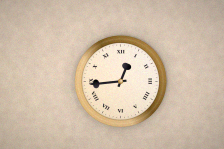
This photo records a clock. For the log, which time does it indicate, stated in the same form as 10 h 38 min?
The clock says 12 h 44 min
